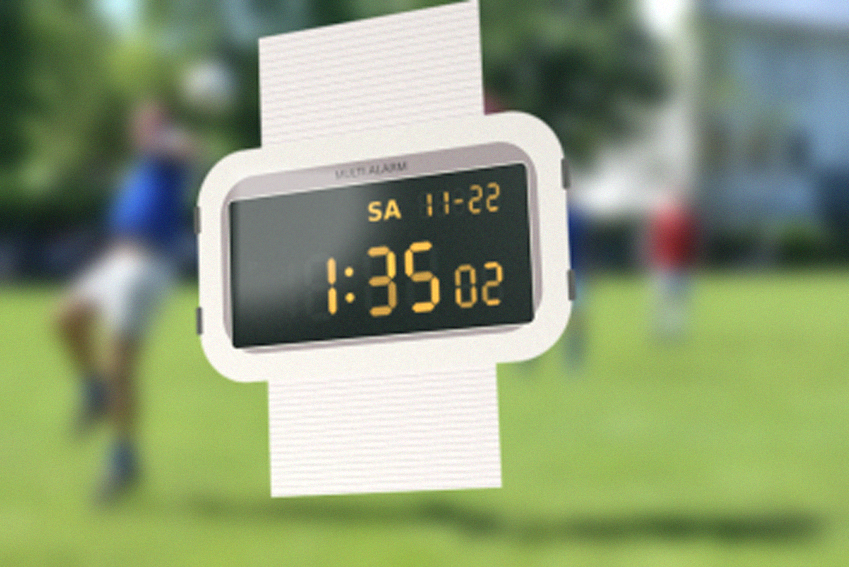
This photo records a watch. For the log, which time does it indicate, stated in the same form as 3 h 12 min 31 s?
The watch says 1 h 35 min 02 s
